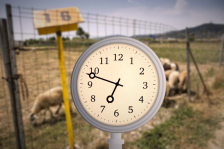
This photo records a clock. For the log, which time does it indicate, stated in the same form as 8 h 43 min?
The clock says 6 h 48 min
